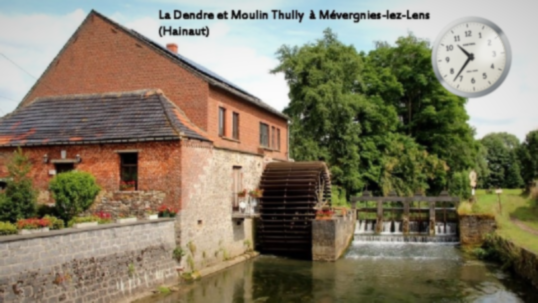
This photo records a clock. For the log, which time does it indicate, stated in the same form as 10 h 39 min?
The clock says 10 h 37 min
